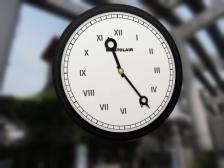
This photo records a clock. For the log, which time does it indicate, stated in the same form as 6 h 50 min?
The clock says 11 h 24 min
